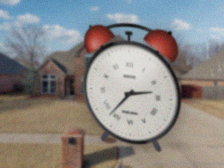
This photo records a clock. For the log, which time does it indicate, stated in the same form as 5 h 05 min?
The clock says 2 h 37 min
